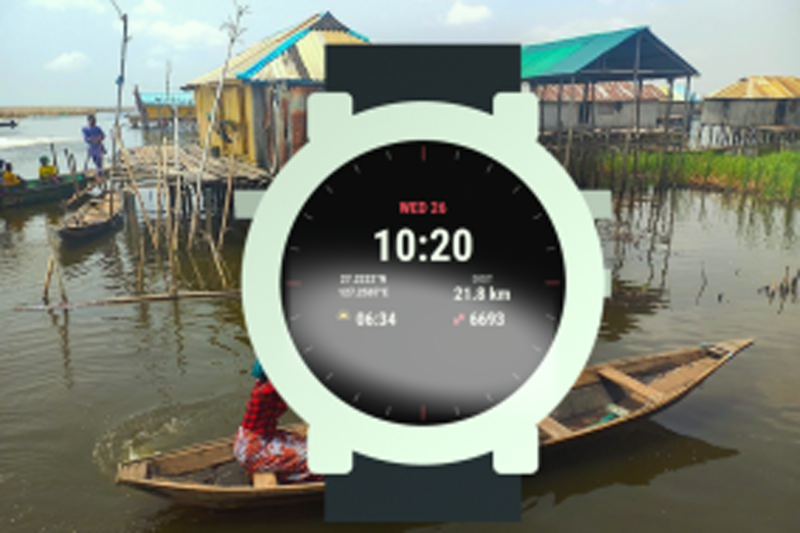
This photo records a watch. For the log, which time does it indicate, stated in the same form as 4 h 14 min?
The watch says 10 h 20 min
